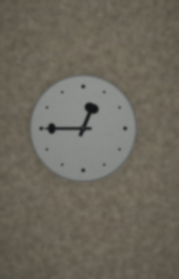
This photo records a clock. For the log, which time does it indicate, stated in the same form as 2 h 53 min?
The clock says 12 h 45 min
